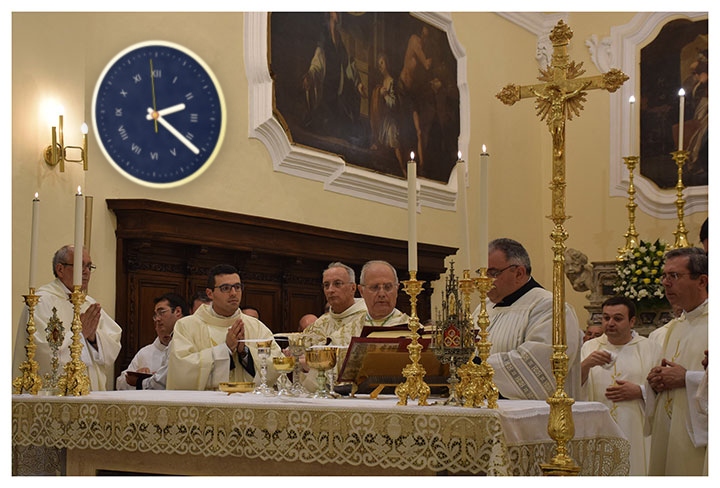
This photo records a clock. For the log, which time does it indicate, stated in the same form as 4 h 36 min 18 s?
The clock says 2 h 20 min 59 s
